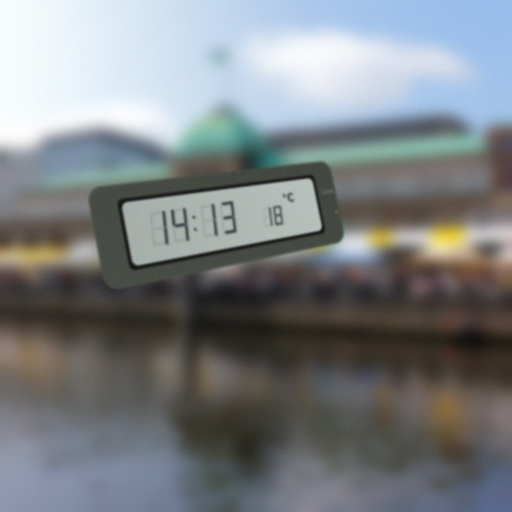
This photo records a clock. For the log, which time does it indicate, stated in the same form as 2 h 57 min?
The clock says 14 h 13 min
